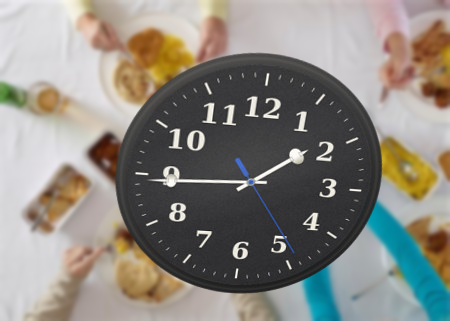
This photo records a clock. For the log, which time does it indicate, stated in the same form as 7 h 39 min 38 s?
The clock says 1 h 44 min 24 s
